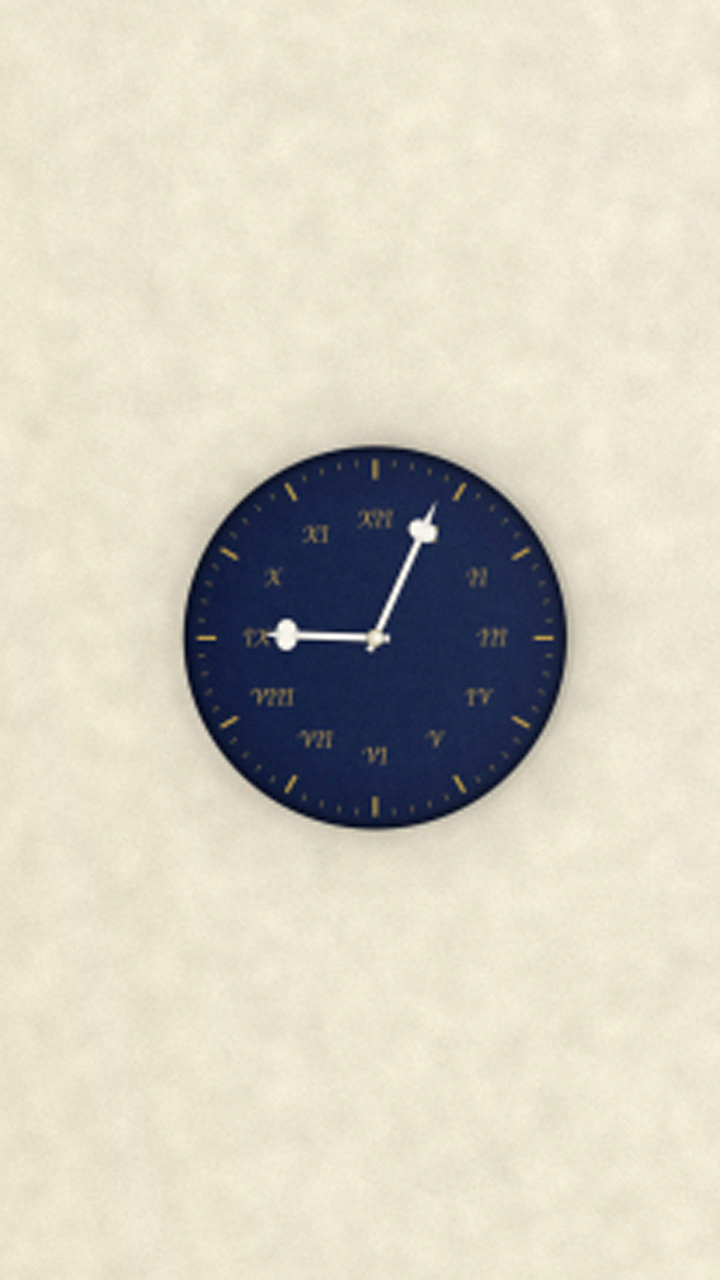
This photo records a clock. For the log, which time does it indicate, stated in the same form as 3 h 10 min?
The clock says 9 h 04 min
